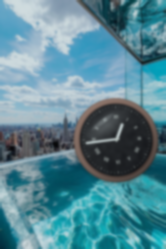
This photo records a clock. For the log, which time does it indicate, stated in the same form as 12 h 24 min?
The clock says 12 h 44 min
